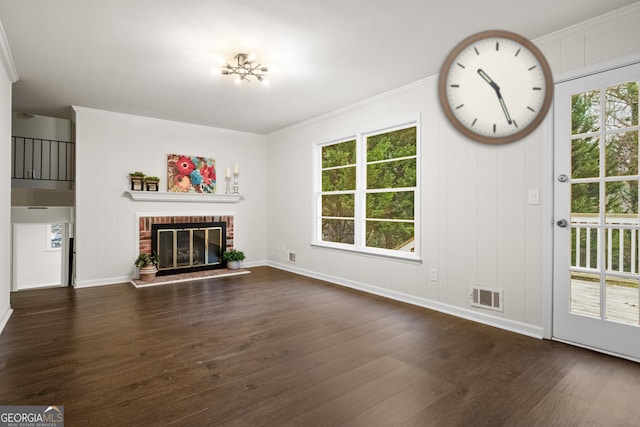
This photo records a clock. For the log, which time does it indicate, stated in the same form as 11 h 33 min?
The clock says 10 h 26 min
